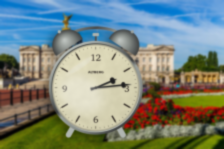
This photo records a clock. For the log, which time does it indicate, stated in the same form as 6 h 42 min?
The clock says 2 h 14 min
